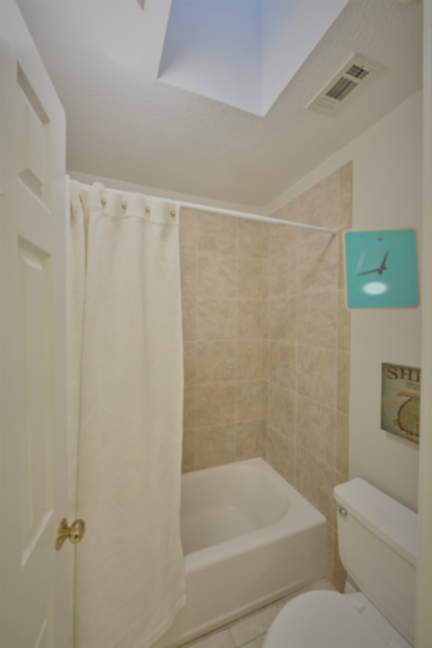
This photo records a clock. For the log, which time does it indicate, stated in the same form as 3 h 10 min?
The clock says 12 h 43 min
